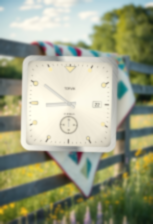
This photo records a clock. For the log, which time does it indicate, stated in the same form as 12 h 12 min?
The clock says 8 h 51 min
